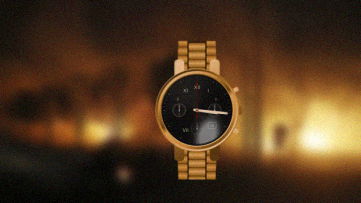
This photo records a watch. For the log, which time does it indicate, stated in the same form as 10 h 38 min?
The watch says 3 h 16 min
